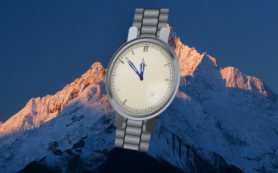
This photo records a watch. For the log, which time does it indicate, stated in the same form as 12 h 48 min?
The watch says 11 h 52 min
